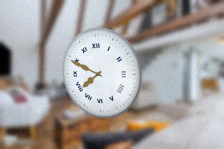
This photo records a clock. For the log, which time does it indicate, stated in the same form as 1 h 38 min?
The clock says 7 h 49 min
